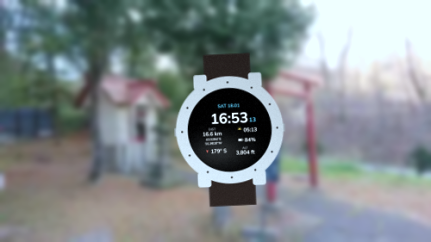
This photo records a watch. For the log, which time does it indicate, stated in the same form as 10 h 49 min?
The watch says 16 h 53 min
